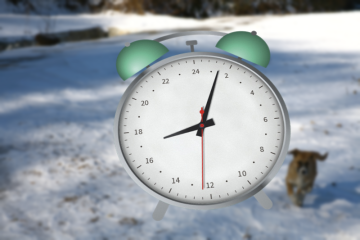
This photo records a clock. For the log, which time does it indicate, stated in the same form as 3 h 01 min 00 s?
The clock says 17 h 03 min 31 s
